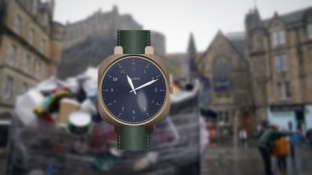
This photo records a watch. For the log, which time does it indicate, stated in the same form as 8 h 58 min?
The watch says 11 h 11 min
